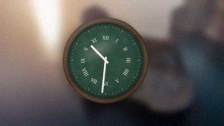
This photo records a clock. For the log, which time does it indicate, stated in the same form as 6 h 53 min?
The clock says 10 h 31 min
